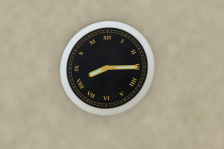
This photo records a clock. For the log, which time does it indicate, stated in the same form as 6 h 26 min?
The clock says 8 h 15 min
